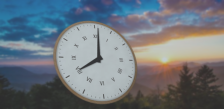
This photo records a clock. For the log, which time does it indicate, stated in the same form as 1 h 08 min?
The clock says 8 h 01 min
